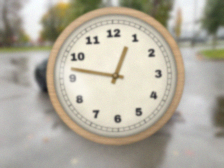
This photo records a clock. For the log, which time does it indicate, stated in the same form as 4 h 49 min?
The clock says 12 h 47 min
